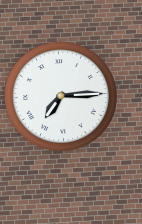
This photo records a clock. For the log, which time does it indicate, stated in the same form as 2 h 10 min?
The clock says 7 h 15 min
